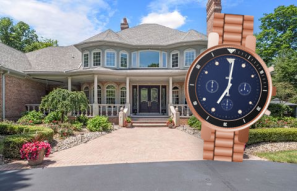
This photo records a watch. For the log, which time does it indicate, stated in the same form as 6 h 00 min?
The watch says 7 h 01 min
